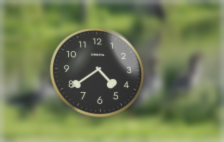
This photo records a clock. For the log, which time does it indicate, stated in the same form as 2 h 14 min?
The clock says 4 h 39 min
